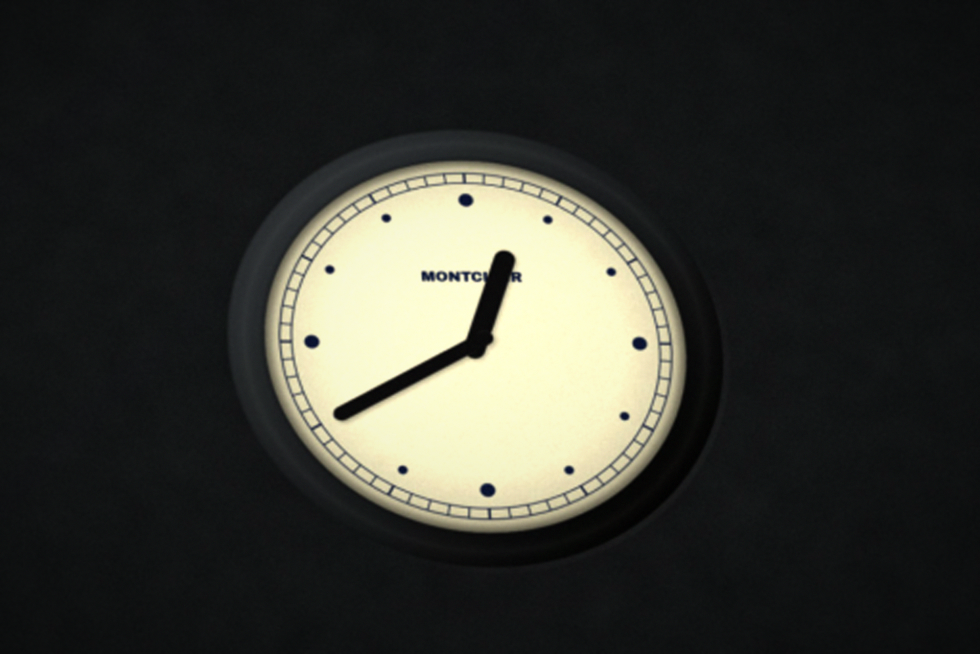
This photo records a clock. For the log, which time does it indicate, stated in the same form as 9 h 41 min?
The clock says 12 h 40 min
